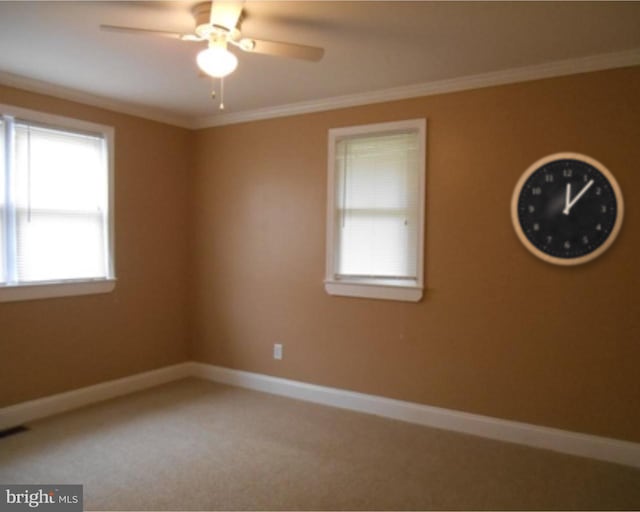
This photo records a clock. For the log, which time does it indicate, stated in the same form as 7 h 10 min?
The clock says 12 h 07 min
